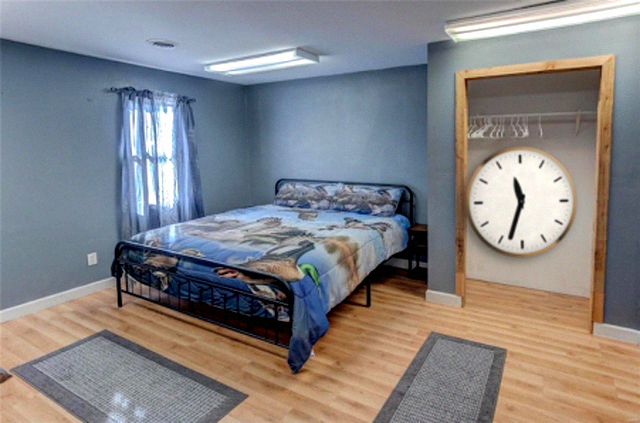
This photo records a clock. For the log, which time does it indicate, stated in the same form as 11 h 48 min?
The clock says 11 h 33 min
